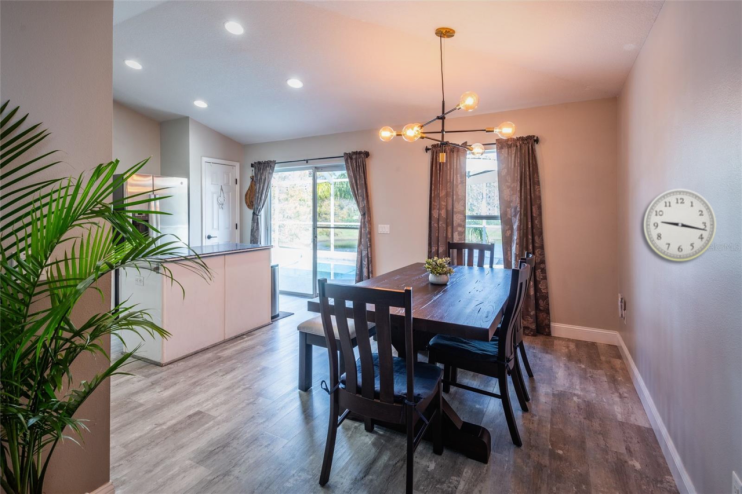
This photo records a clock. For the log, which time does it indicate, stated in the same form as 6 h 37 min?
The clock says 9 h 17 min
